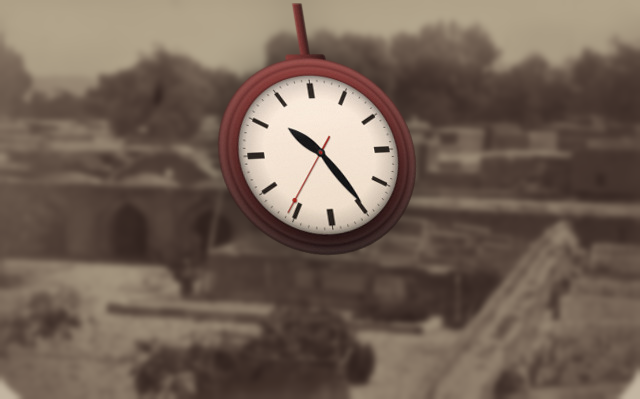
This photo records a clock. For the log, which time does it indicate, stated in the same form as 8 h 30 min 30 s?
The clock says 10 h 24 min 36 s
